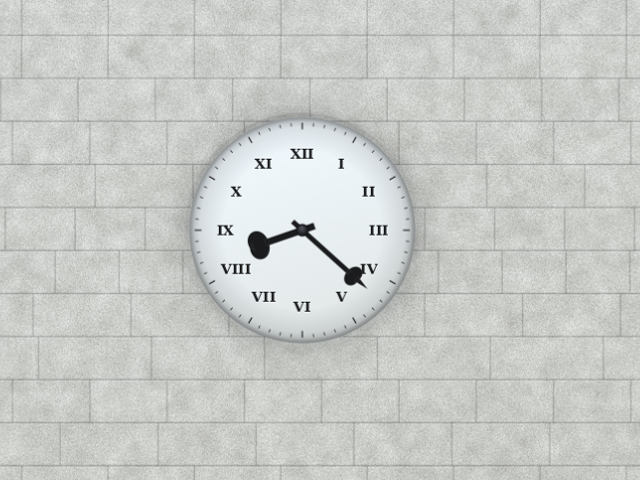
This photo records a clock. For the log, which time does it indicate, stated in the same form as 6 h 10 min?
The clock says 8 h 22 min
